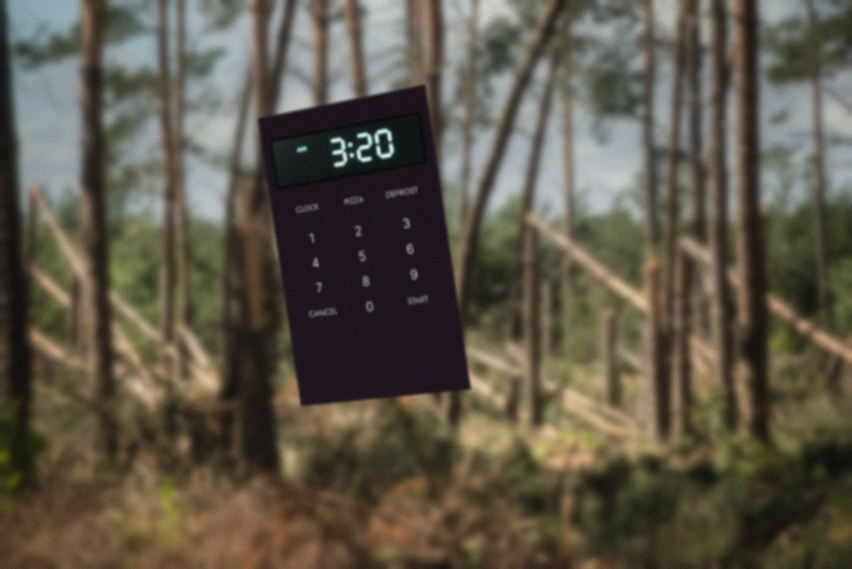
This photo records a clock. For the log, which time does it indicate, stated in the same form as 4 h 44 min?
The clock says 3 h 20 min
